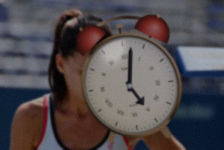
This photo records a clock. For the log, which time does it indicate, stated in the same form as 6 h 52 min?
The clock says 5 h 02 min
